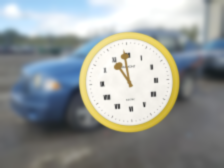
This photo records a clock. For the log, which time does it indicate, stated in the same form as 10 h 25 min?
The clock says 10 h 59 min
